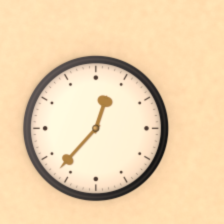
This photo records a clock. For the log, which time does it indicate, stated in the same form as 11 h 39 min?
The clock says 12 h 37 min
